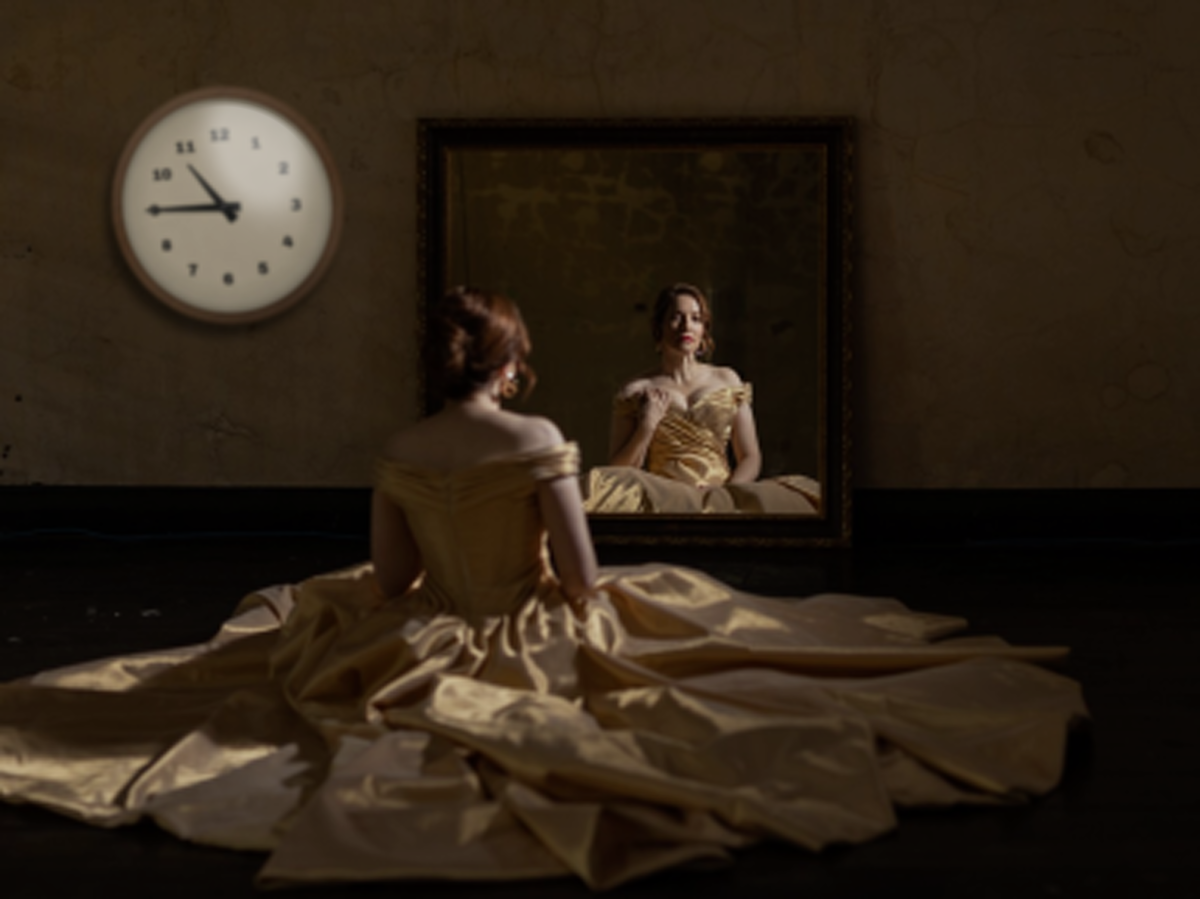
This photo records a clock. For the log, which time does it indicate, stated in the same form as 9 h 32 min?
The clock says 10 h 45 min
